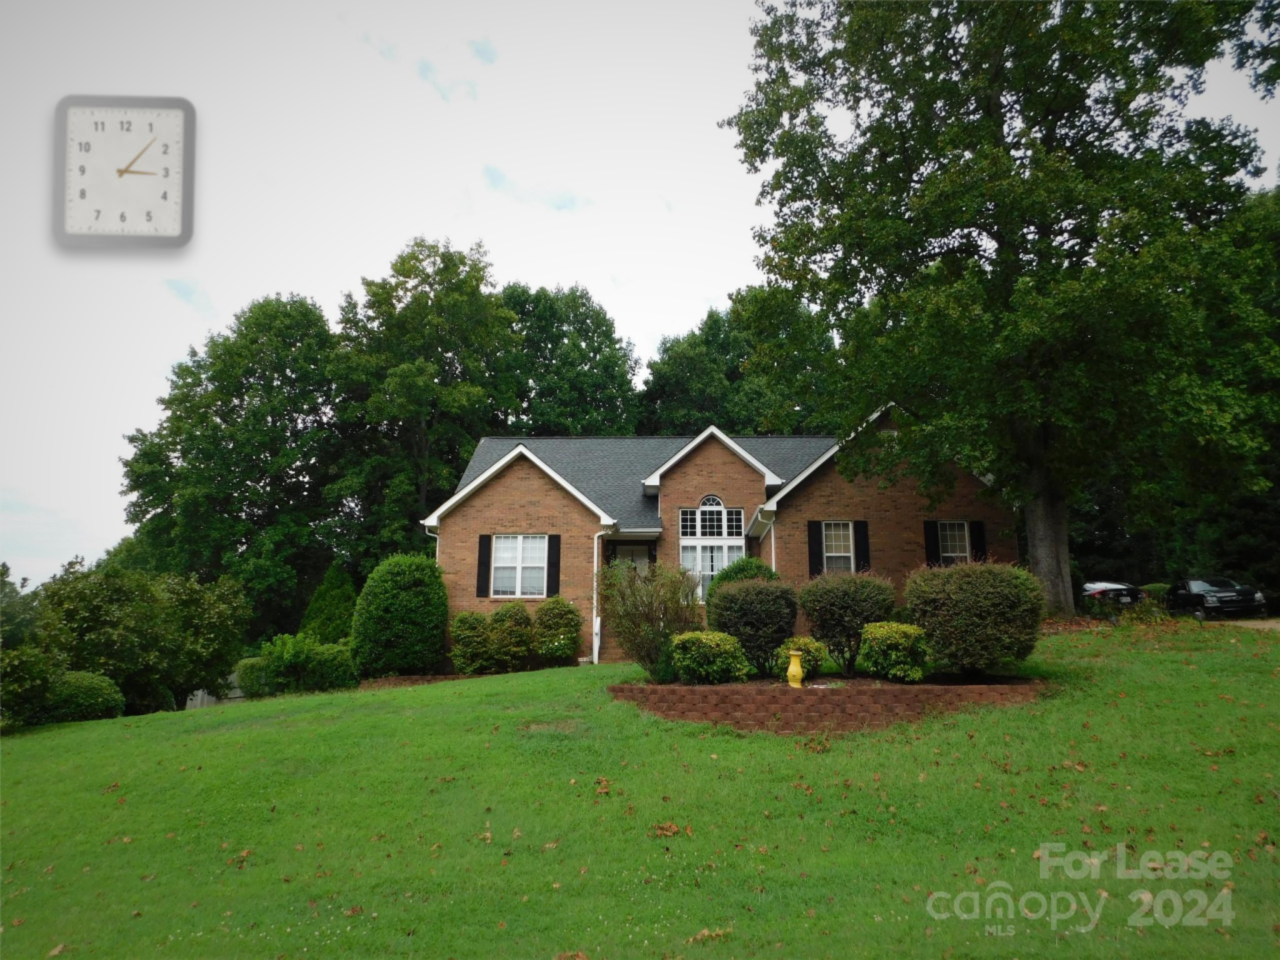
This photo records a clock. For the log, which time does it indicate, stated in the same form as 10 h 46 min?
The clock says 3 h 07 min
